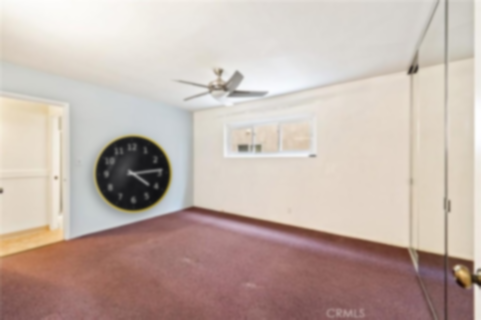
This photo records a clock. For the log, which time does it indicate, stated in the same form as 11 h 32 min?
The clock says 4 h 14 min
